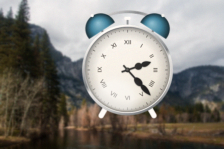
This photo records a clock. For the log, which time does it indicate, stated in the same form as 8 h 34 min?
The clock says 2 h 23 min
